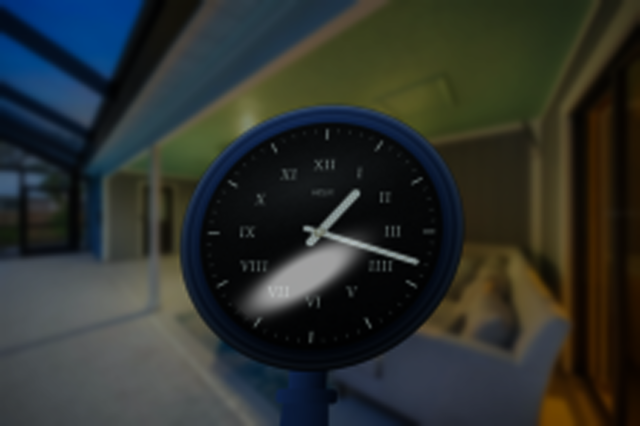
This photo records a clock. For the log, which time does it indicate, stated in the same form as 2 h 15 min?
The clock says 1 h 18 min
